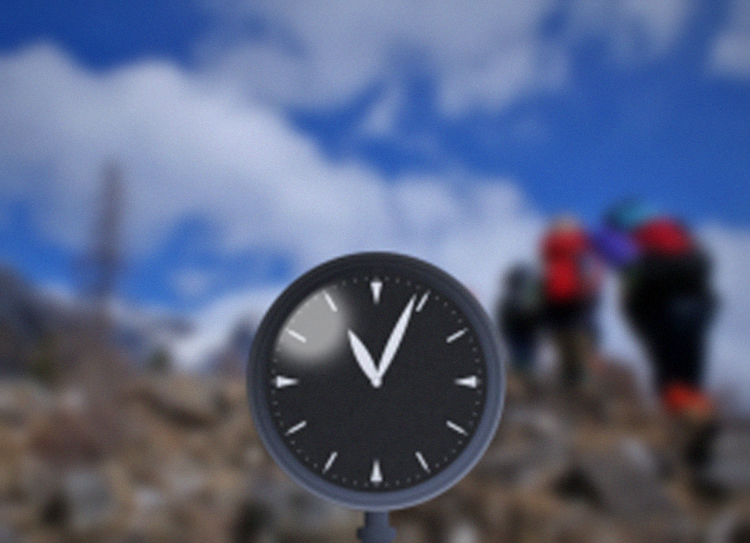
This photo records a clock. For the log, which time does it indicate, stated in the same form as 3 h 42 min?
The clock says 11 h 04 min
